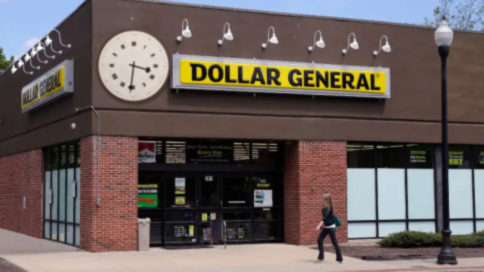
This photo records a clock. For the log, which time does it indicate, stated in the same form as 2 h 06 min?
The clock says 3 h 31 min
